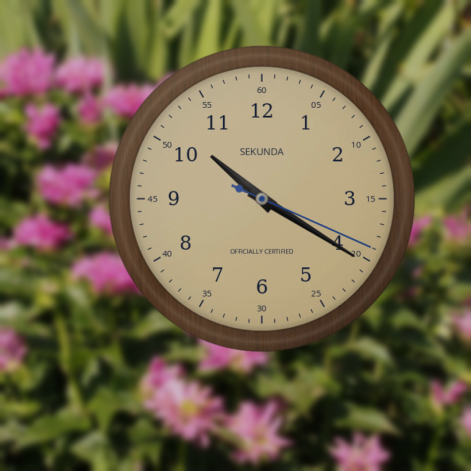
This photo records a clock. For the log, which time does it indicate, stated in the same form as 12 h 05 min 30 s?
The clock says 10 h 20 min 19 s
